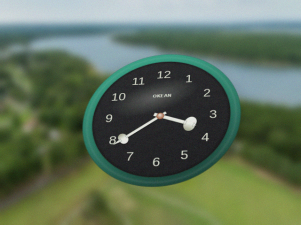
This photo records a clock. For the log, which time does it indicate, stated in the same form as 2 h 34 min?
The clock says 3 h 39 min
